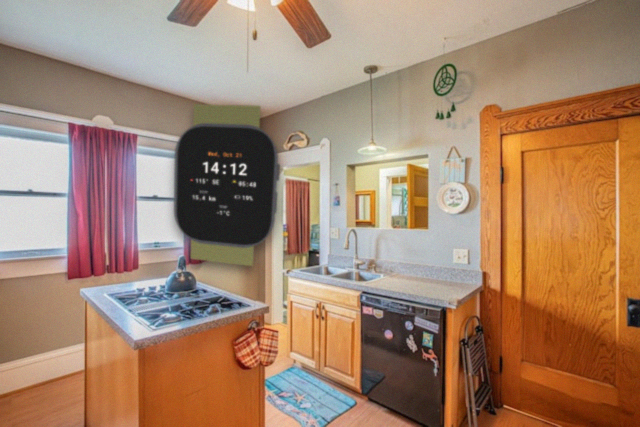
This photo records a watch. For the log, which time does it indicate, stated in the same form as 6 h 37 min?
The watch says 14 h 12 min
